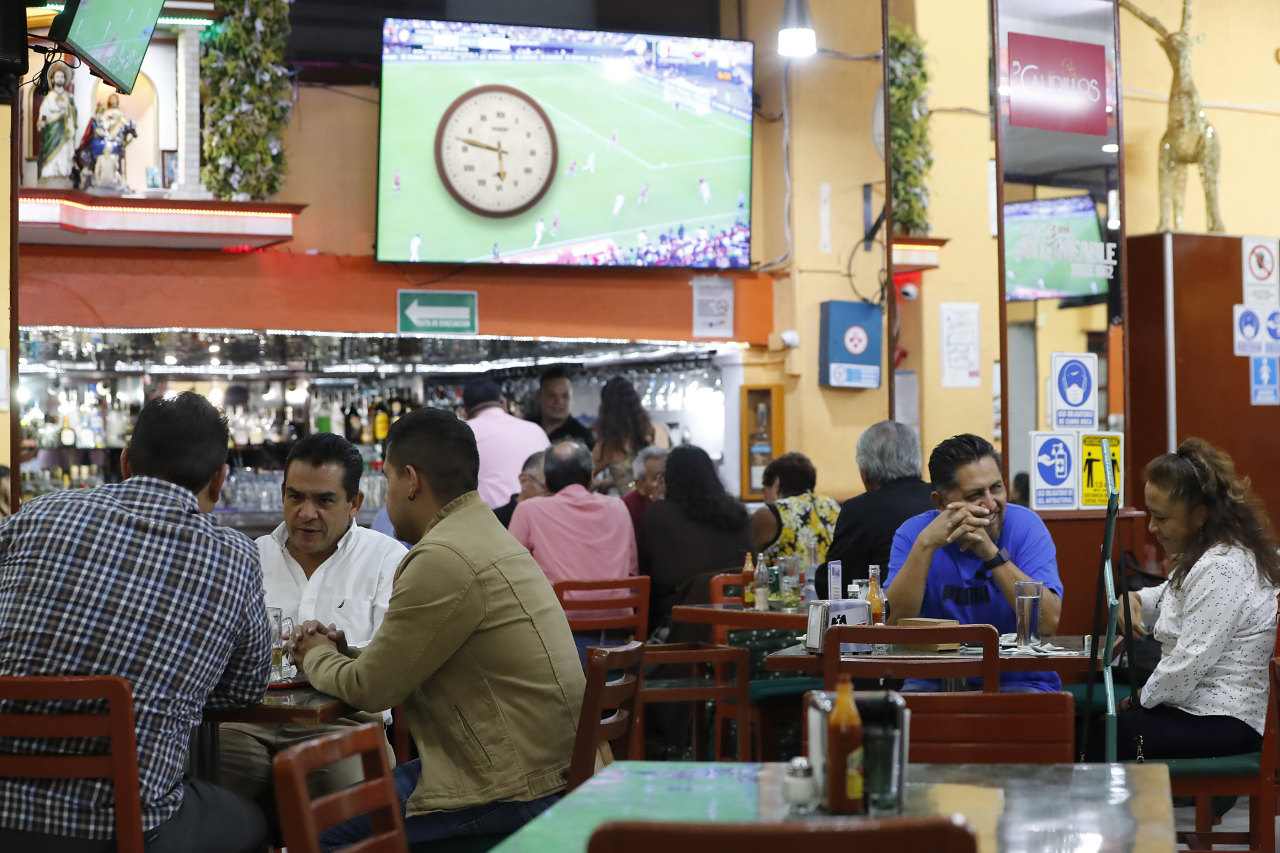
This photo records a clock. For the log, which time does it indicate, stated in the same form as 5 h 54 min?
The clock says 5 h 47 min
